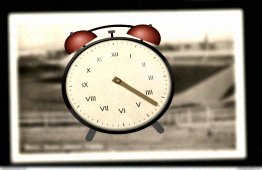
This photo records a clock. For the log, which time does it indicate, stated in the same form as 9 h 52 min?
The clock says 4 h 22 min
